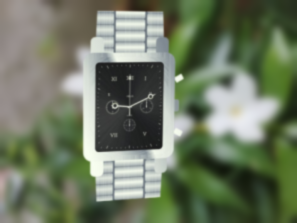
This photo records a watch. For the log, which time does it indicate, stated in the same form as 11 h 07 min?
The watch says 9 h 11 min
